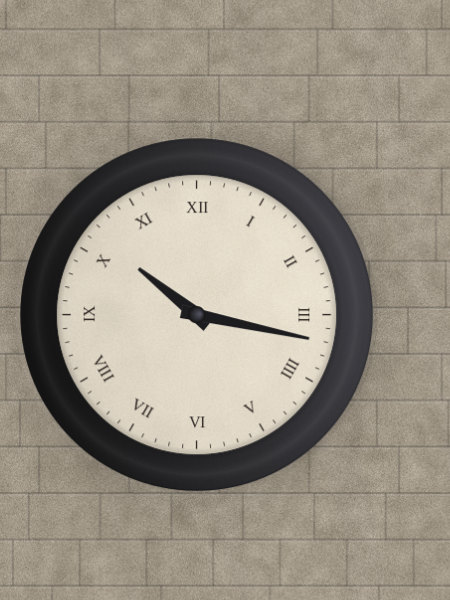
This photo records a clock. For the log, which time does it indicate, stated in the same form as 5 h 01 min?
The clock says 10 h 17 min
